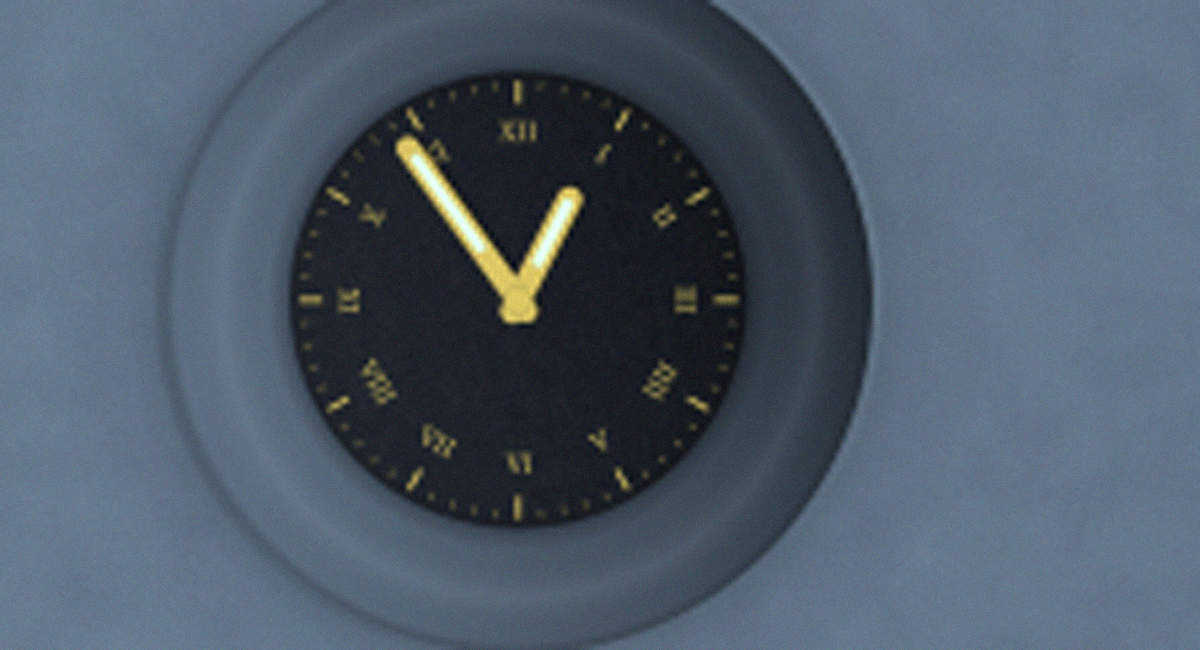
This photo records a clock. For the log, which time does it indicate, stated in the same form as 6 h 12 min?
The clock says 12 h 54 min
